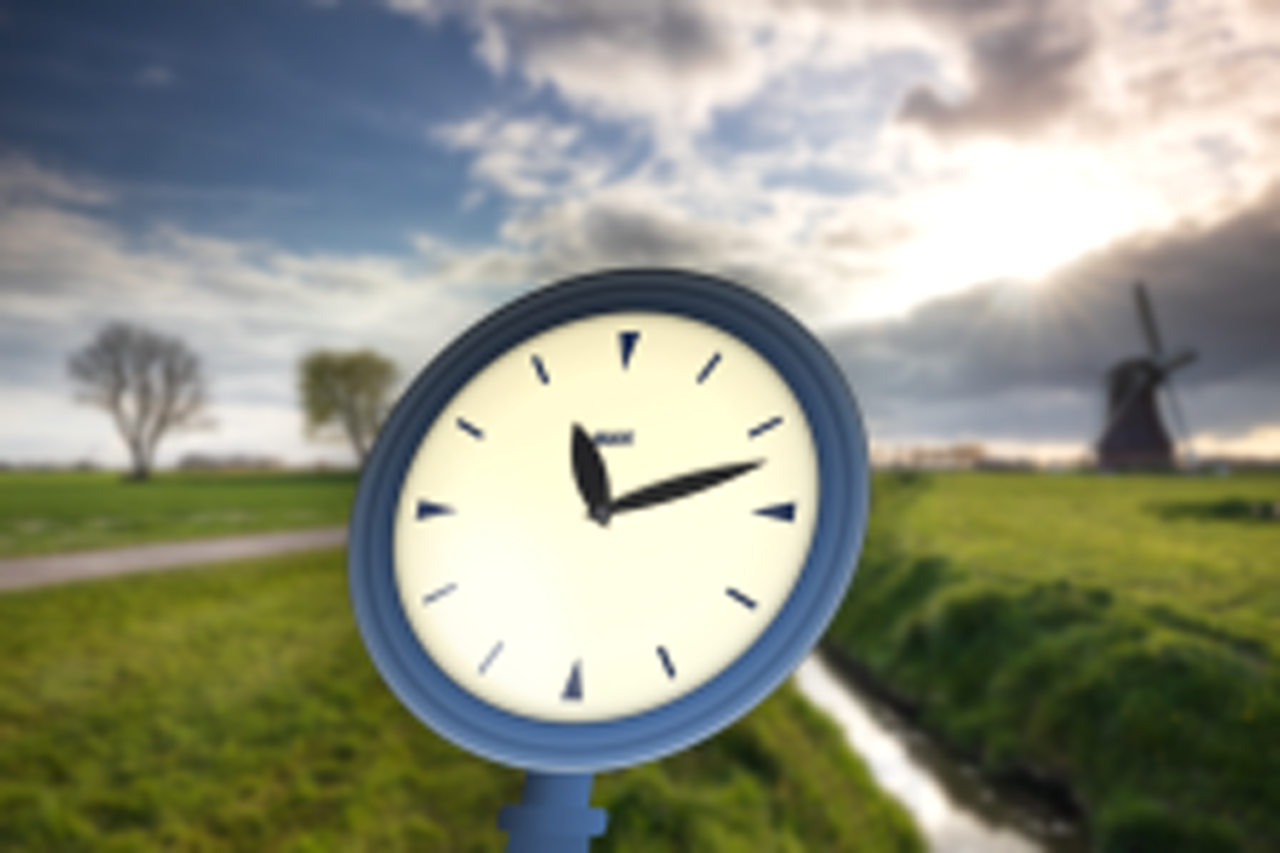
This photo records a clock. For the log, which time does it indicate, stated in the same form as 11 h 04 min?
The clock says 11 h 12 min
